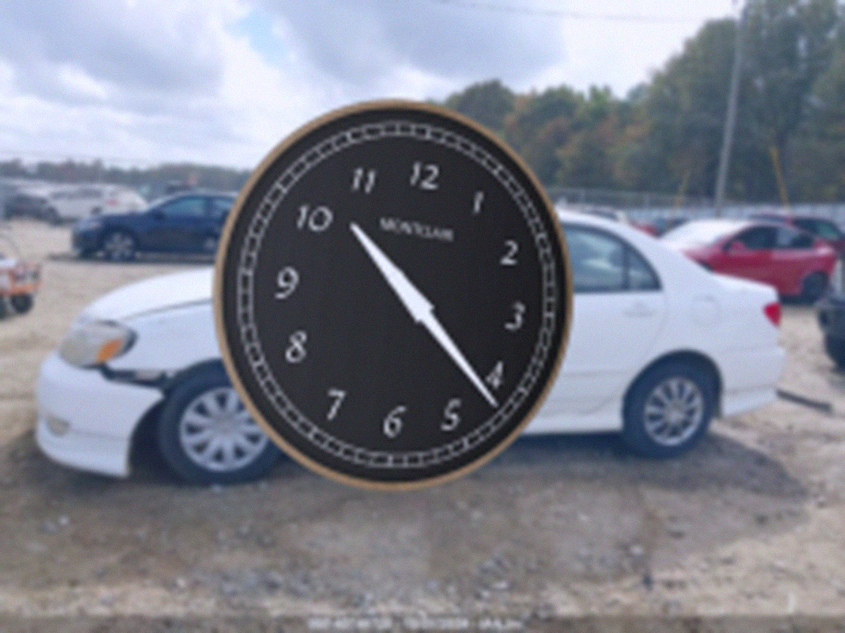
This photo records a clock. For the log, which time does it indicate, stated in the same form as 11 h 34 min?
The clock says 10 h 22 min
